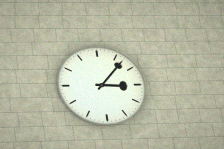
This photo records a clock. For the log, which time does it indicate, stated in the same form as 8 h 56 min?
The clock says 3 h 07 min
